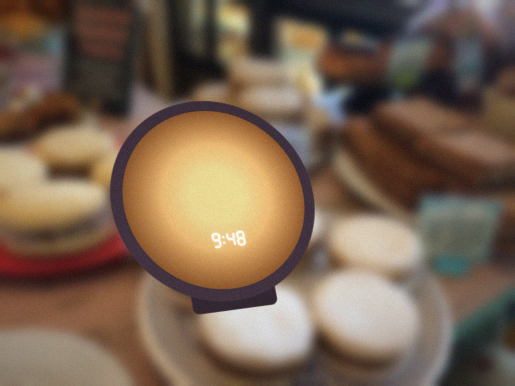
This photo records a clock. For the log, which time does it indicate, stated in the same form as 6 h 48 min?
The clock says 9 h 48 min
